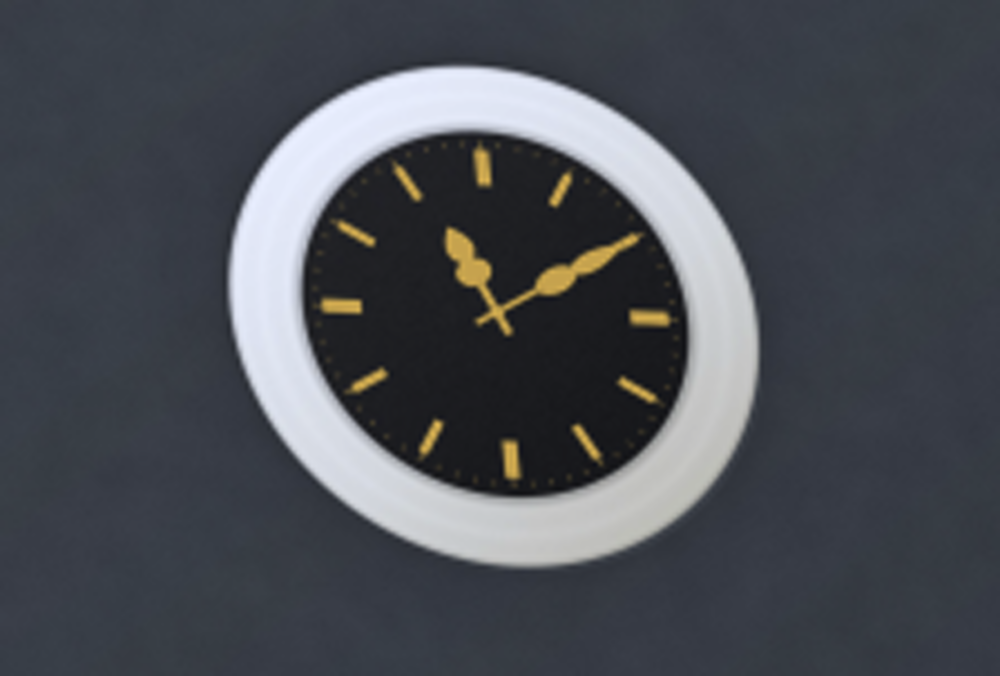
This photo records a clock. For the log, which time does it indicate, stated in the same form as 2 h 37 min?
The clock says 11 h 10 min
